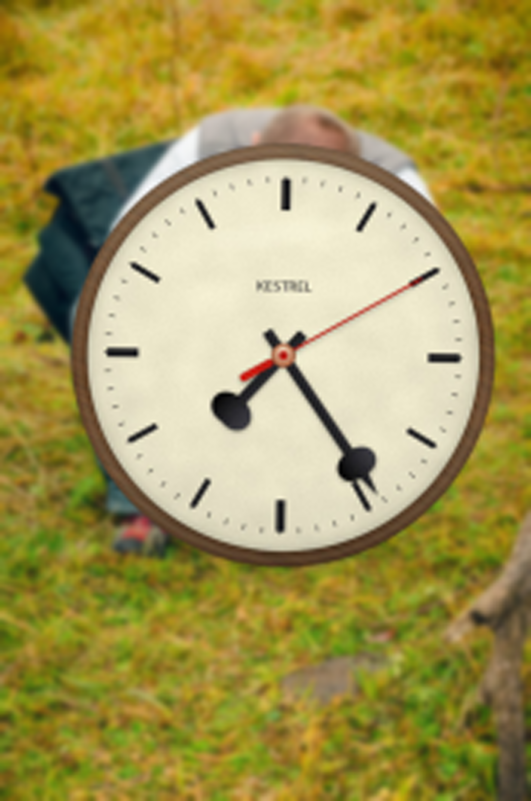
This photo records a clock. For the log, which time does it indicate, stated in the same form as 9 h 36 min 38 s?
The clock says 7 h 24 min 10 s
